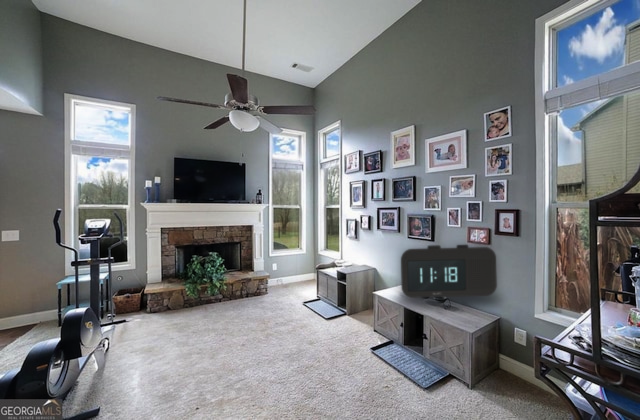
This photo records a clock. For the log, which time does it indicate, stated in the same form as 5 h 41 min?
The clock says 11 h 18 min
